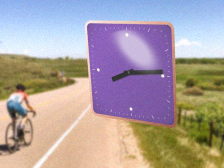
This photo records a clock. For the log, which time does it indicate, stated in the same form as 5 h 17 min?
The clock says 8 h 14 min
